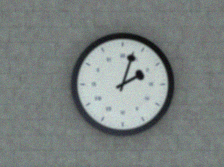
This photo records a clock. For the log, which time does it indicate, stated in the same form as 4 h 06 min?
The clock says 2 h 03 min
